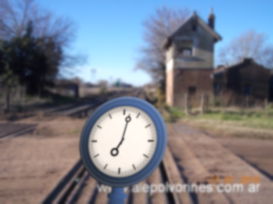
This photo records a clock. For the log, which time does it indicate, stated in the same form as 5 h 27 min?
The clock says 7 h 02 min
